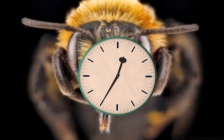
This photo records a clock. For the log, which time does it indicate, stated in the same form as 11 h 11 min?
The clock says 12 h 35 min
